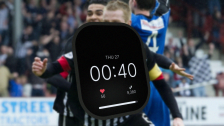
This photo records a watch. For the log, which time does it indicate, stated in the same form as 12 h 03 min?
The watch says 0 h 40 min
